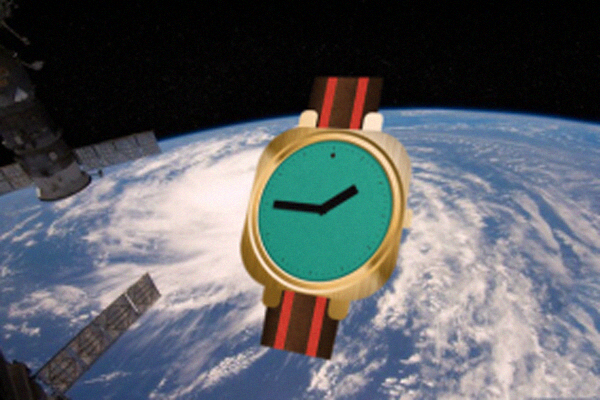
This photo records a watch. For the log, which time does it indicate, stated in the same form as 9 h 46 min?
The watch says 1 h 45 min
